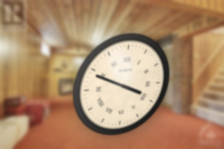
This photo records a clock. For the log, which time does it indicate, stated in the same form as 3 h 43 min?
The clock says 3 h 49 min
